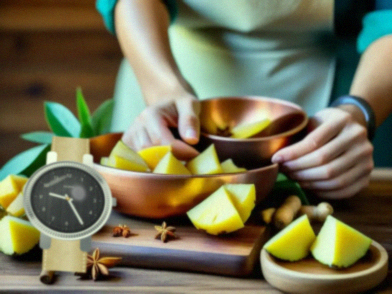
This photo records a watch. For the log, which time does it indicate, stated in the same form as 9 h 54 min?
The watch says 9 h 25 min
